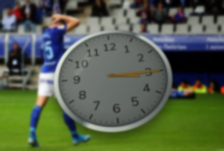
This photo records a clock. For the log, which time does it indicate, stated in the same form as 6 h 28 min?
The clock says 3 h 15 min
